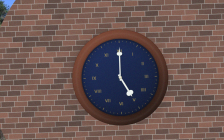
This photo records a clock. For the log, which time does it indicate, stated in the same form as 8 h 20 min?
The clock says 5 h 00 min
